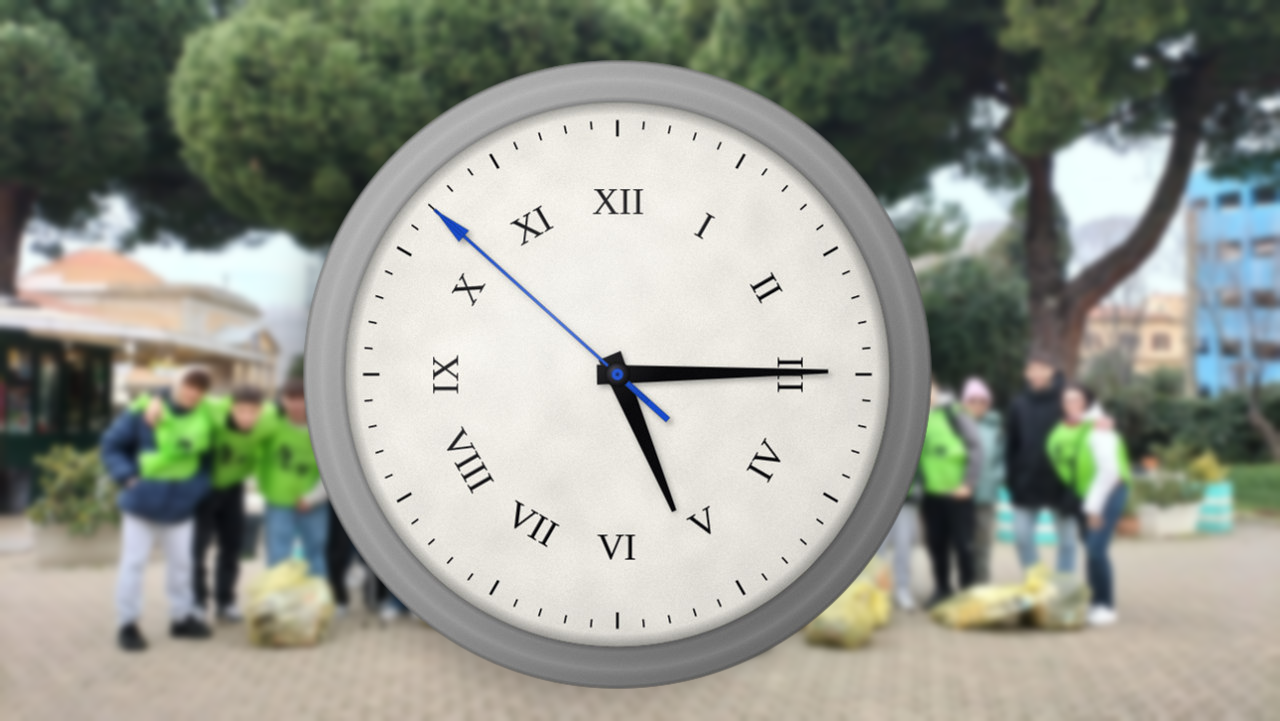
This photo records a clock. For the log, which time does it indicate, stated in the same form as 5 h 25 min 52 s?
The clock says 5 h 14 min 52 s
